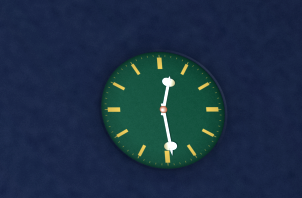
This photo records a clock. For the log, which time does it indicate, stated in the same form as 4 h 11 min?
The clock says 12 h 29 min
